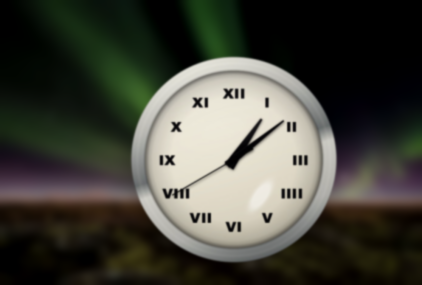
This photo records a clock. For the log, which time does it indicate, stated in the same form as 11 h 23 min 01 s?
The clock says 1 h 08 min 40 s
